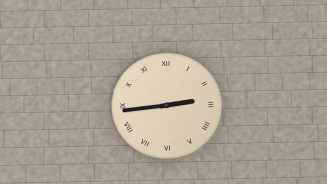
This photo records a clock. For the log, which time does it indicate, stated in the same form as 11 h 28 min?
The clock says 2 h 44 min
